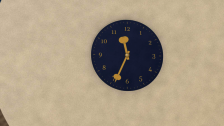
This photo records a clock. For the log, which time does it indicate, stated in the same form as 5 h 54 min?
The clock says 11 h 34 min
